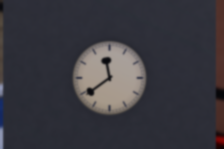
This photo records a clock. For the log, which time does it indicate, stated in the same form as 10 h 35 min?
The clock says 11 h 39 min
